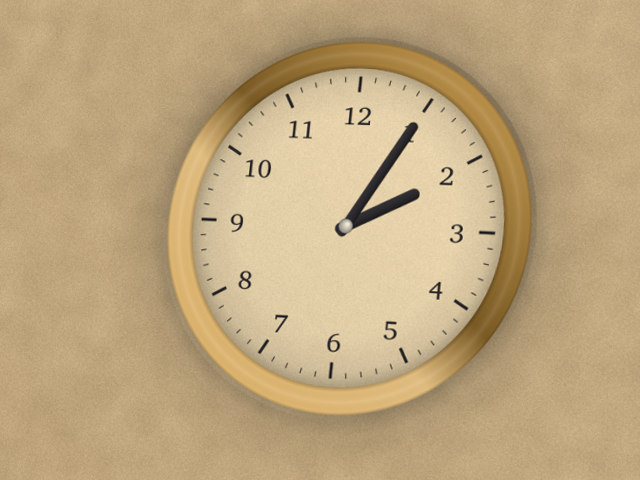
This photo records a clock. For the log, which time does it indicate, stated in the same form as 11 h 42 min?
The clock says 2 h 05 min
